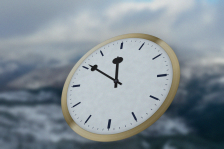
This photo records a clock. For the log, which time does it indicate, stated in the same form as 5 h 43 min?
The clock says 11 h 51 min
